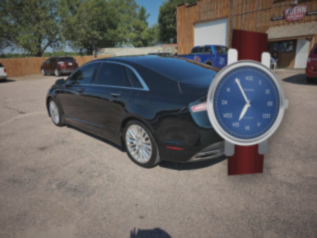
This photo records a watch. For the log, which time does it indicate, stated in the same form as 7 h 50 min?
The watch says 6 h 55 min
